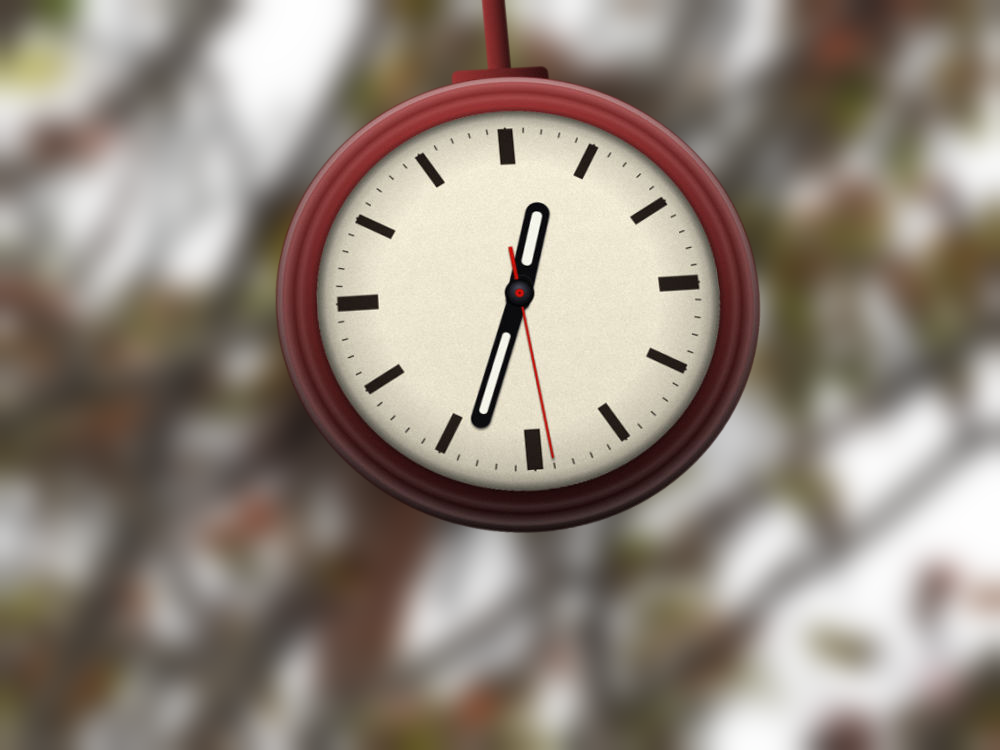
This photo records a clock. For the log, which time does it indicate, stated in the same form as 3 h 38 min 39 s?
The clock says 12 h 33 min 29 s
